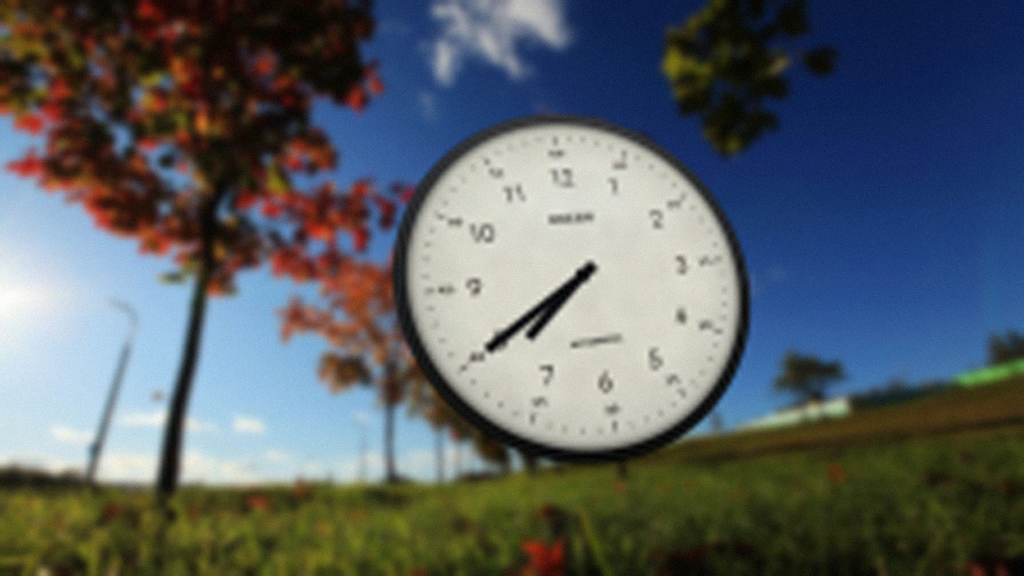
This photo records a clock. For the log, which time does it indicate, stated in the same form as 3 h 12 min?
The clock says 7 h 40 min
